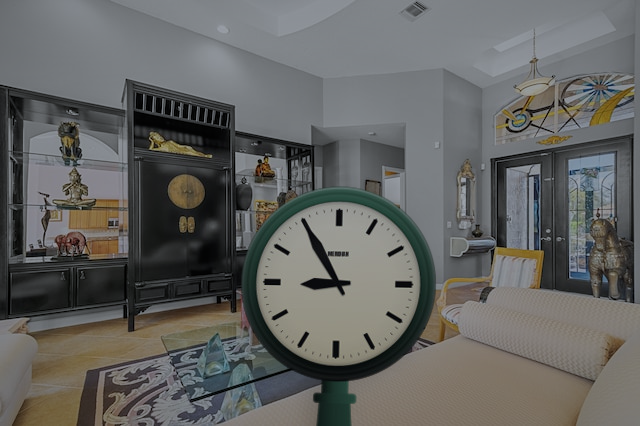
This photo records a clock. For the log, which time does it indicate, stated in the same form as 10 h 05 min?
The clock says 8 h 55 min
